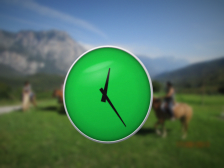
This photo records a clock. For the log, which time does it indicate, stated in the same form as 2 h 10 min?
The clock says 12 h 24 min
